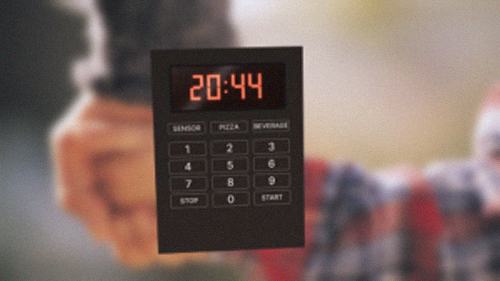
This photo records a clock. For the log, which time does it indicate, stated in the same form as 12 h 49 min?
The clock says 20 h 44 min
